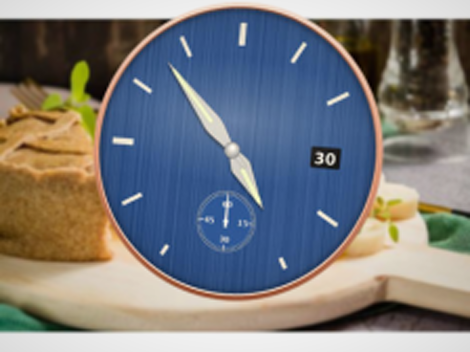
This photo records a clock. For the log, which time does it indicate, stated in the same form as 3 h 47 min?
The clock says 4 h 53 min
